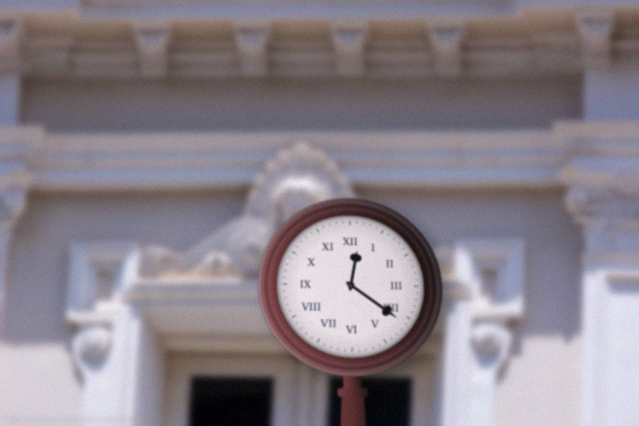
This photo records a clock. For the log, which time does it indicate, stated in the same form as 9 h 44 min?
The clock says 12 h 21 min
